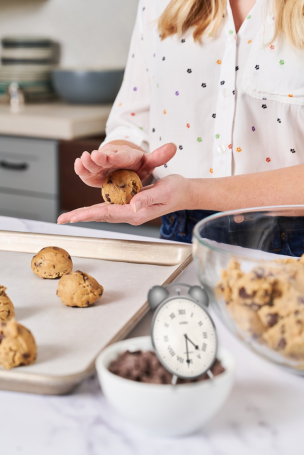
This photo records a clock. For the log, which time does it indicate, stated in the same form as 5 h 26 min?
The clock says 4 h 31 min
